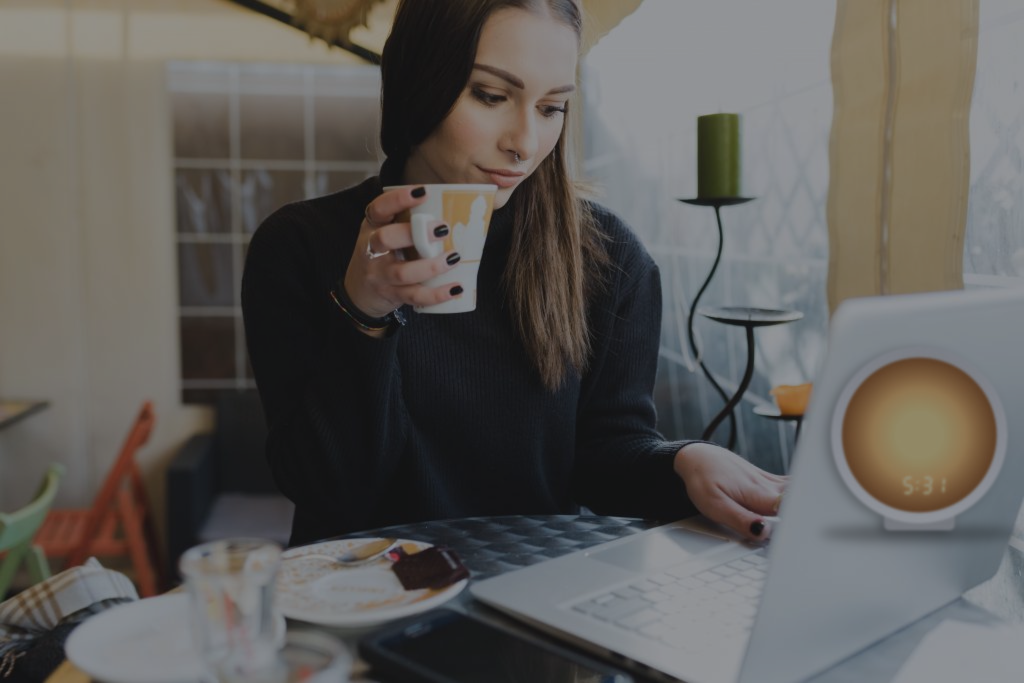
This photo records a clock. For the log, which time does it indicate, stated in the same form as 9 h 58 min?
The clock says 5 h 31 min
